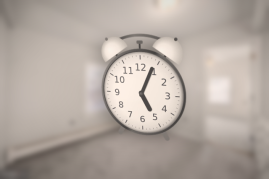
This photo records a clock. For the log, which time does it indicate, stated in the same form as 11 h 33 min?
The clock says 5 h 04 min
